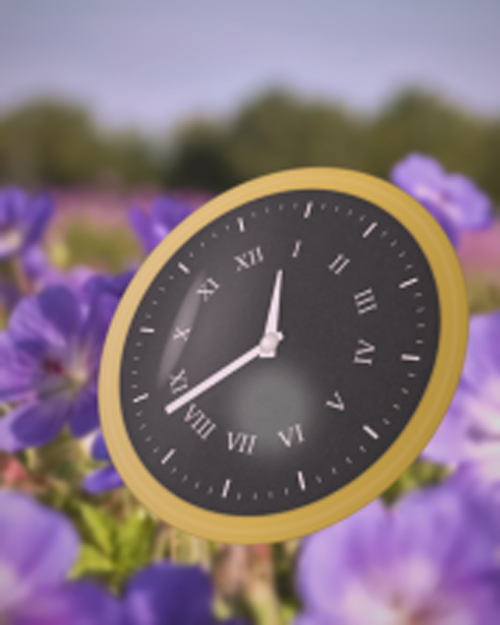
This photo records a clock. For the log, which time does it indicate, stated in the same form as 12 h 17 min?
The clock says 12 h 43 min
